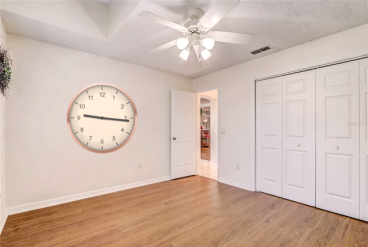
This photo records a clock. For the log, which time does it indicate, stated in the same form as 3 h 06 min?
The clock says 9 h 16 min
